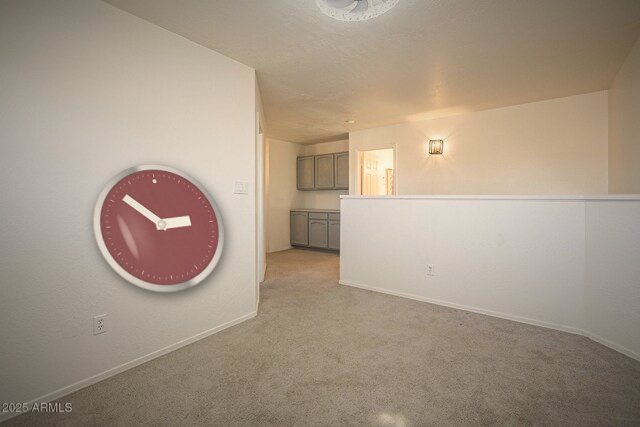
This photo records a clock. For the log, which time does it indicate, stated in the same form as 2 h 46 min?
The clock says 2 h 52 min
